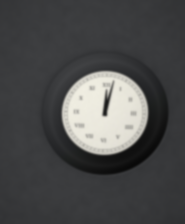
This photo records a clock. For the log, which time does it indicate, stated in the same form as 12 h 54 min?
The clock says 12 h 02 min
